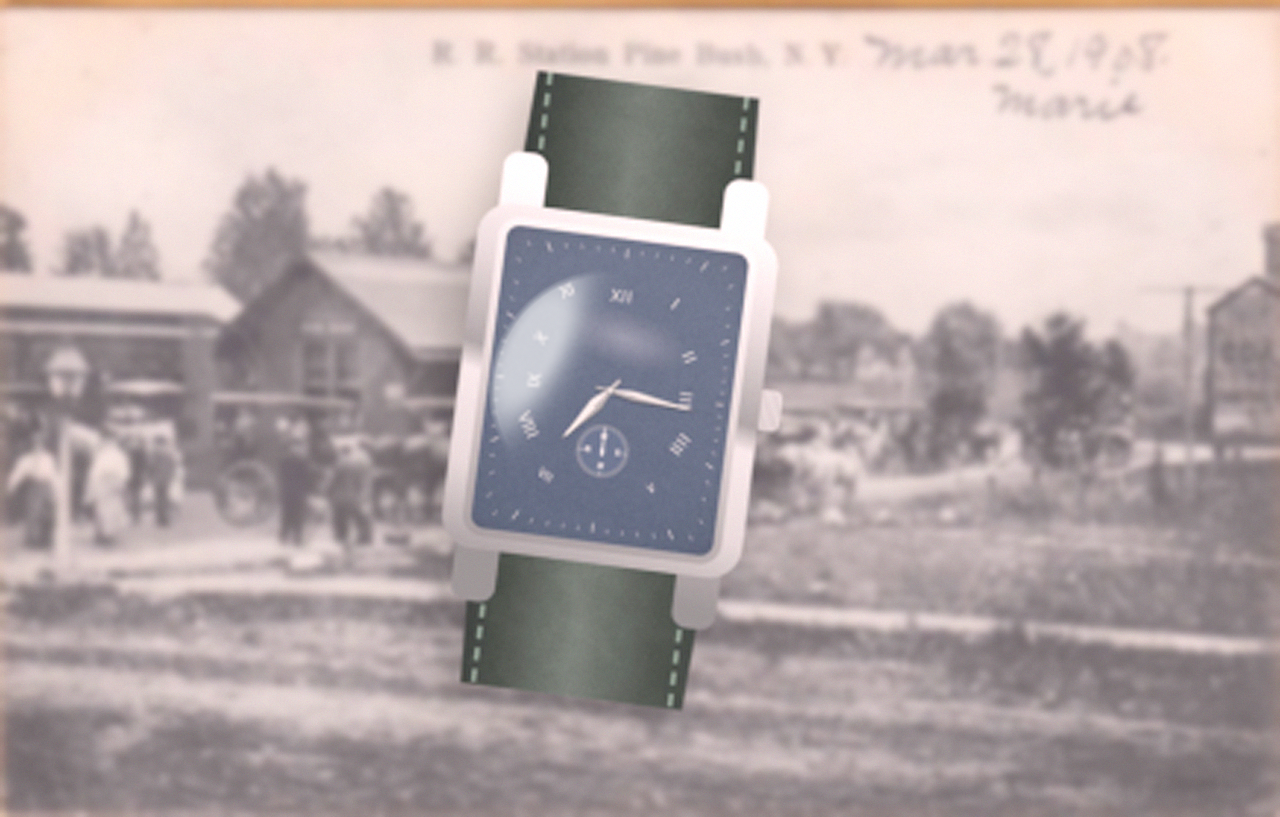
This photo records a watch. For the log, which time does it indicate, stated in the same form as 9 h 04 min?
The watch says 7 h 16 min
